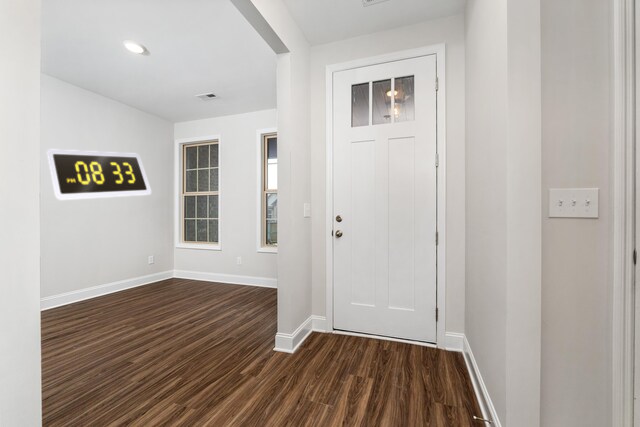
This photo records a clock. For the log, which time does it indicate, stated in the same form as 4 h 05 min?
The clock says 8 h 33 min
